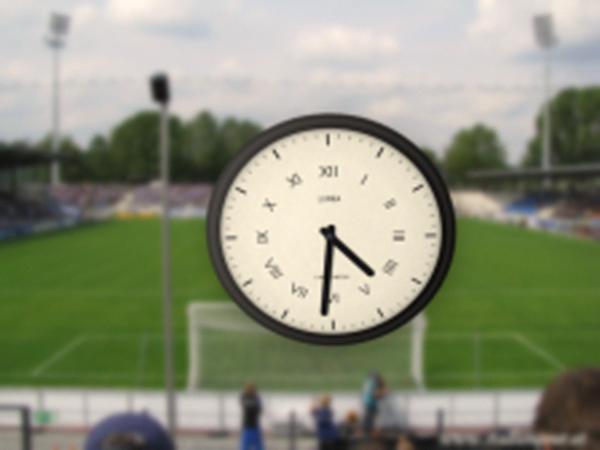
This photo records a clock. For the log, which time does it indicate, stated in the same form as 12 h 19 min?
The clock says 4 h 31 min
